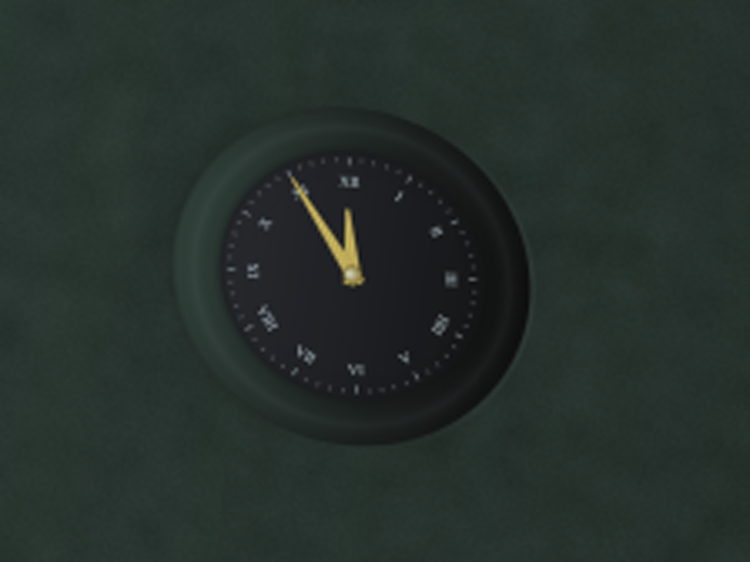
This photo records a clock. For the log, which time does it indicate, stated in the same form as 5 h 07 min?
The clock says 11 h 55 min
